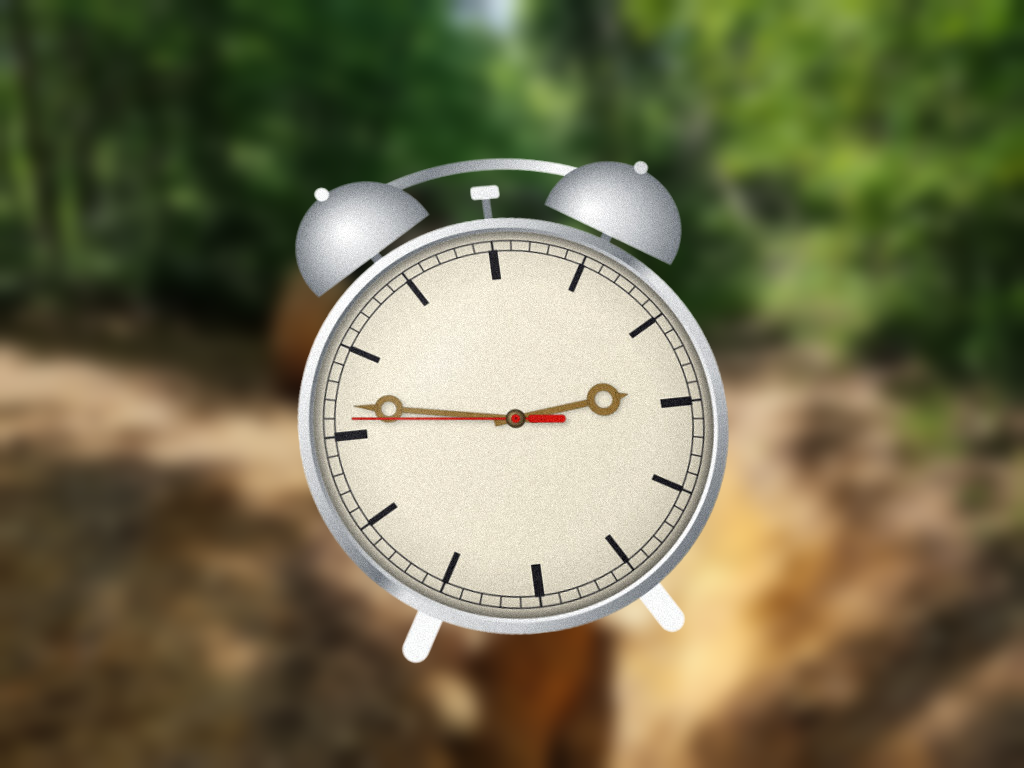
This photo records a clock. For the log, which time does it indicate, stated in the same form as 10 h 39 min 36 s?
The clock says 2 h 46 min 46 s
